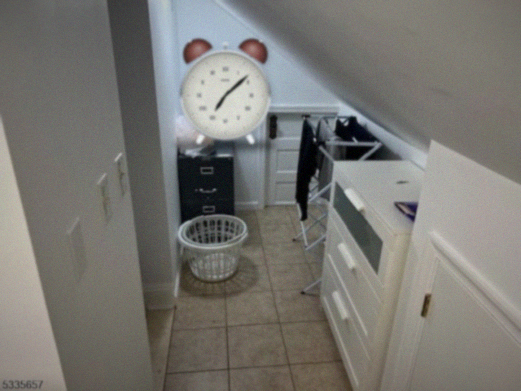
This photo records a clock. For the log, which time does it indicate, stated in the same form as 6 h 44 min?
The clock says 7 h 08 min
